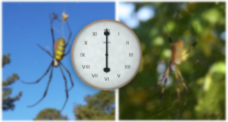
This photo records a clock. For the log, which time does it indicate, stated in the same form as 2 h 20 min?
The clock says 6 h 00 min
